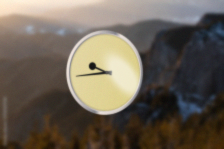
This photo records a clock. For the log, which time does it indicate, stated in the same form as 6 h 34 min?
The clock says 9 h 44 min
